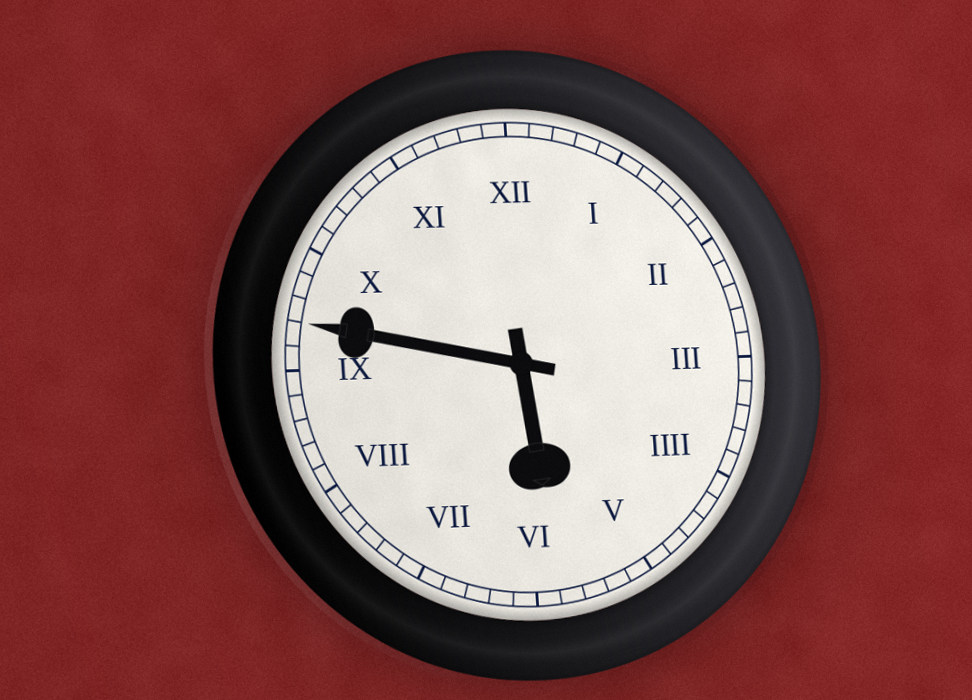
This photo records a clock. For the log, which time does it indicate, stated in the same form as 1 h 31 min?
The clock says 5 h 47 min
